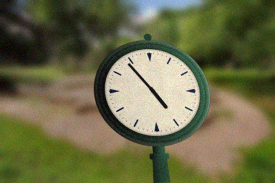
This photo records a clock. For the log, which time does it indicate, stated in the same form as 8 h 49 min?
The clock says 4 h 54 min
